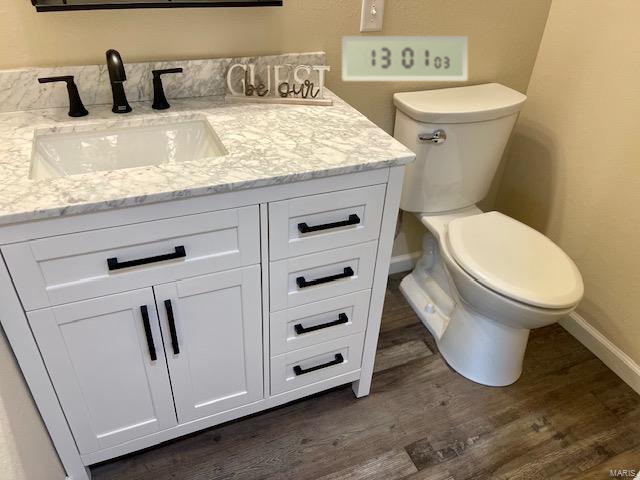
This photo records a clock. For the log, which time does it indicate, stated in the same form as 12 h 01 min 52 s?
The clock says 13 h 01 min 03 s
